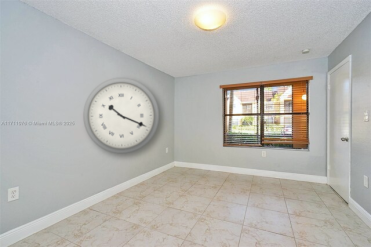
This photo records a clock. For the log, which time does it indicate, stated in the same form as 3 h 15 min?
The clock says 10 h 19 min
